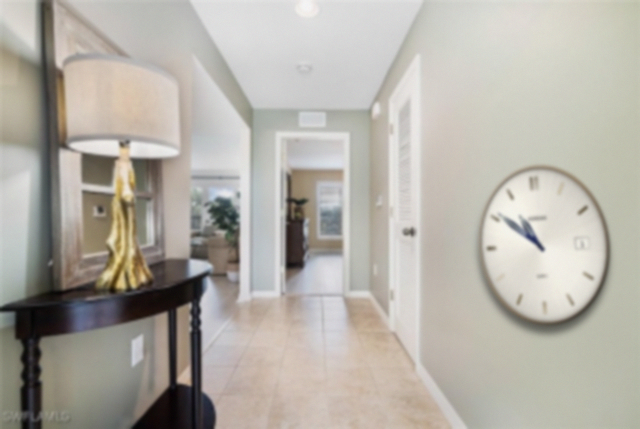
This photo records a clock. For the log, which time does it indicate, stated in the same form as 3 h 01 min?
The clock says 10 h 51 min
